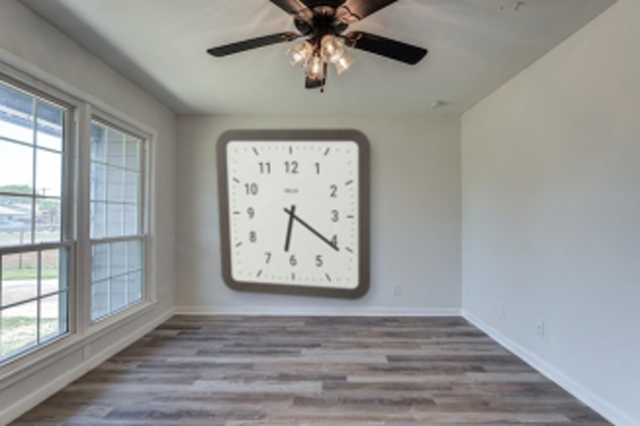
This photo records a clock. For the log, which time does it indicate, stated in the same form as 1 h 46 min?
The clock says 6 h 21 min
